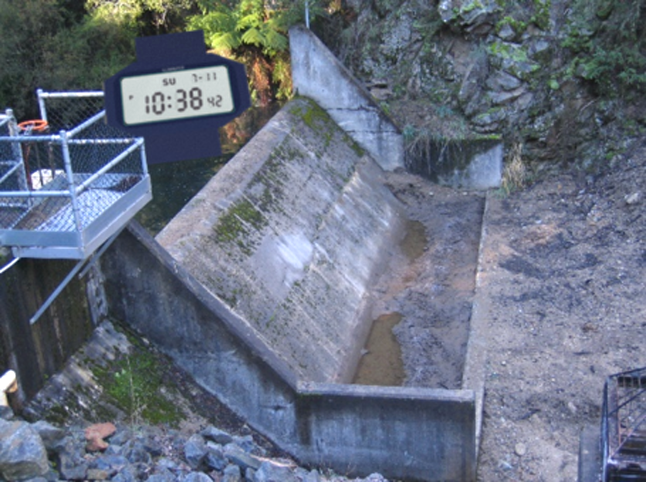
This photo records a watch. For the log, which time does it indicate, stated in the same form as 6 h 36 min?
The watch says 10 h 38 min
